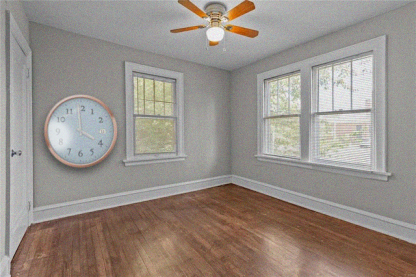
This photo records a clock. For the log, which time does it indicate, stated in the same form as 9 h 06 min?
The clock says 3 h 59 min
